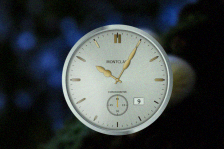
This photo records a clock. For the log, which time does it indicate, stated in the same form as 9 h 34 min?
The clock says 10 h 05 min
